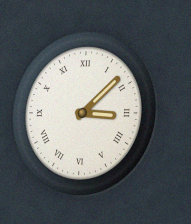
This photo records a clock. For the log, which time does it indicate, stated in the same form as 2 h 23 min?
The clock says 3 h 08 min
